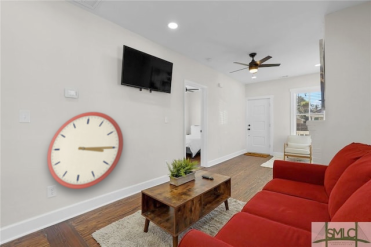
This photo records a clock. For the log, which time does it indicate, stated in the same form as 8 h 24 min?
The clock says 3 h 15 min
